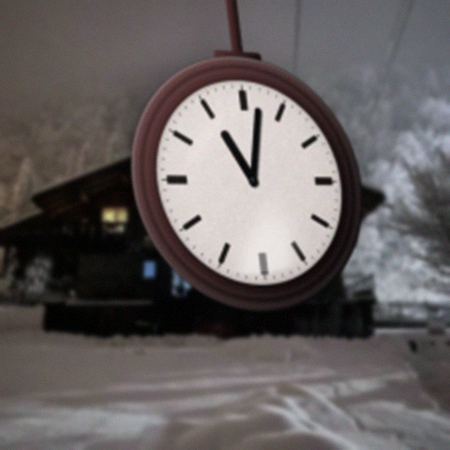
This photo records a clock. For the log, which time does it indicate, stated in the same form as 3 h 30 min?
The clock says 11 h 02 min
